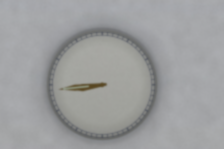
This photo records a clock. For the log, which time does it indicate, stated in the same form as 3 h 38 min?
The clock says 8 h 44 min
